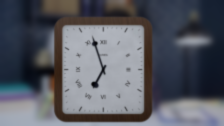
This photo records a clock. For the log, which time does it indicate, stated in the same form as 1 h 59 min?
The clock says 6 h 57 min
